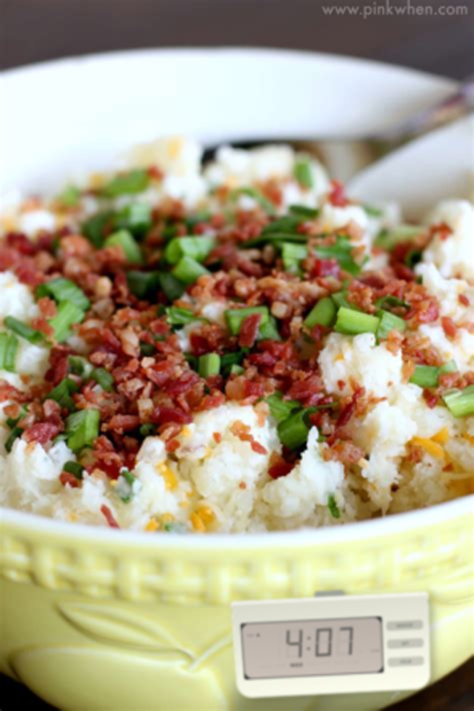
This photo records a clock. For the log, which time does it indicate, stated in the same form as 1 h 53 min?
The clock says 4 h 07 min
